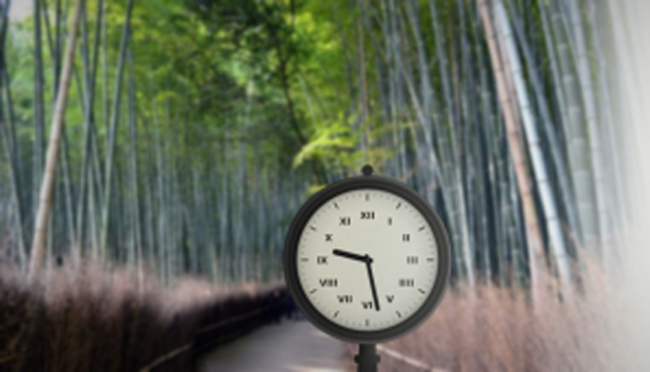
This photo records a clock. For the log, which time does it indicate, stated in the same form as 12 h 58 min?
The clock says 9 h 28 min
